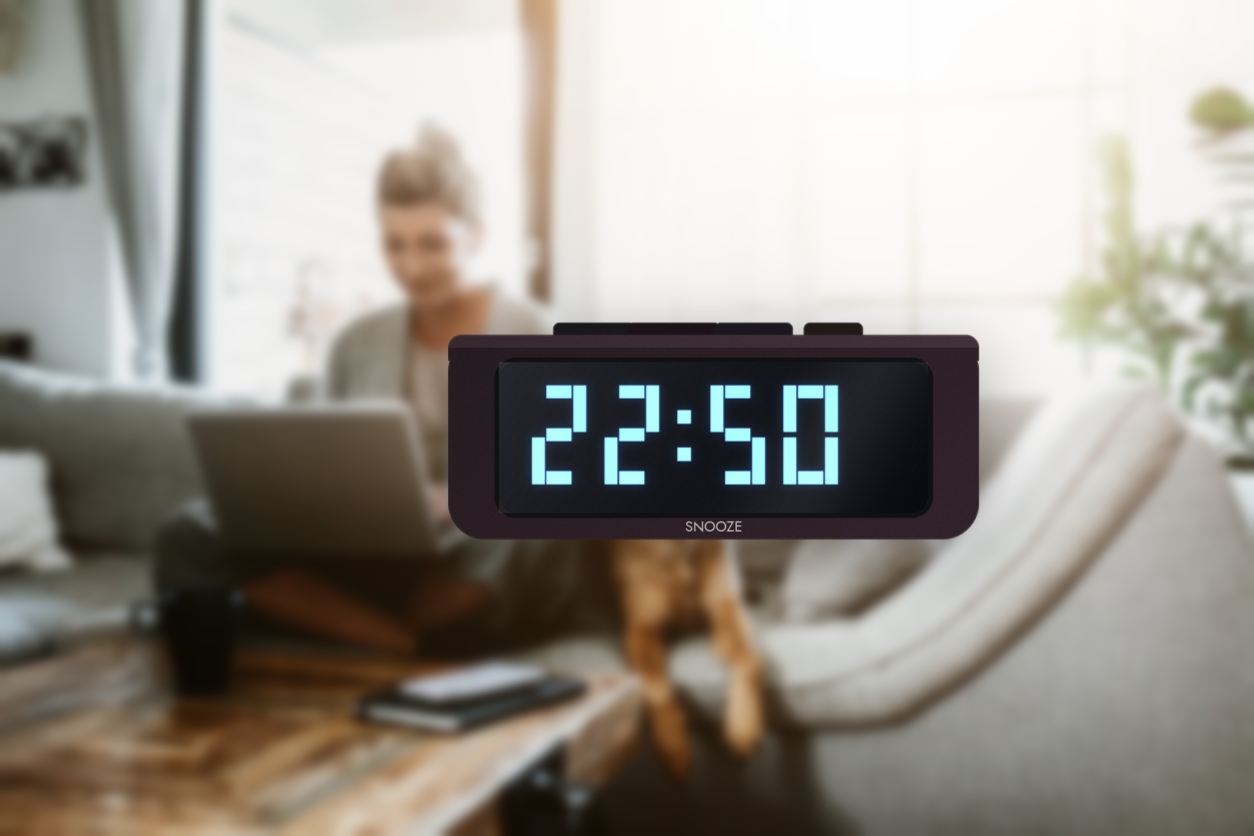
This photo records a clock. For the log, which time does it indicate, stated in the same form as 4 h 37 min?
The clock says 22 h 50 min
